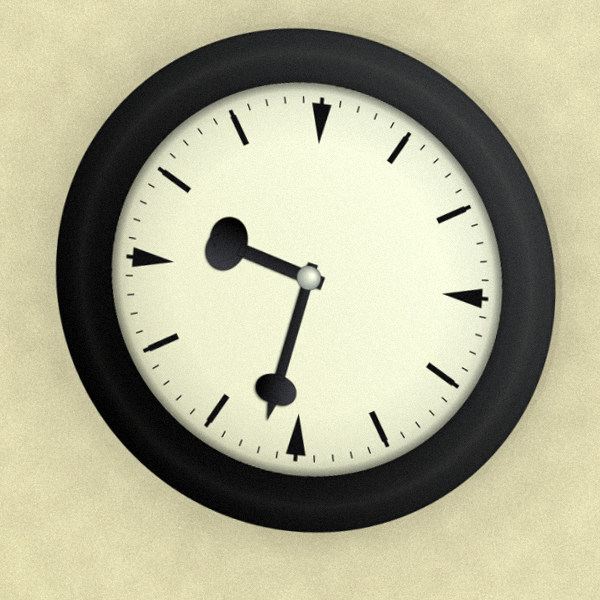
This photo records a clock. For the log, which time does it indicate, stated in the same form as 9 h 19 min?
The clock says 9 h 32 min
